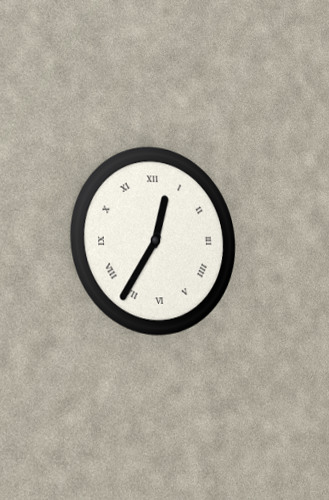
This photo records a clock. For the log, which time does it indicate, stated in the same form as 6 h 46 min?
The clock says 12 h 36 min
